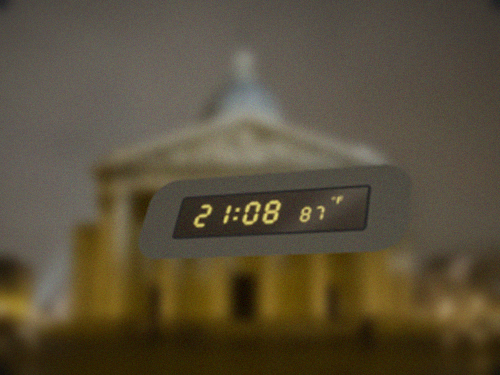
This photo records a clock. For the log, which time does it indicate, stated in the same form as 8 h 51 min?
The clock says 21 h 08 min
